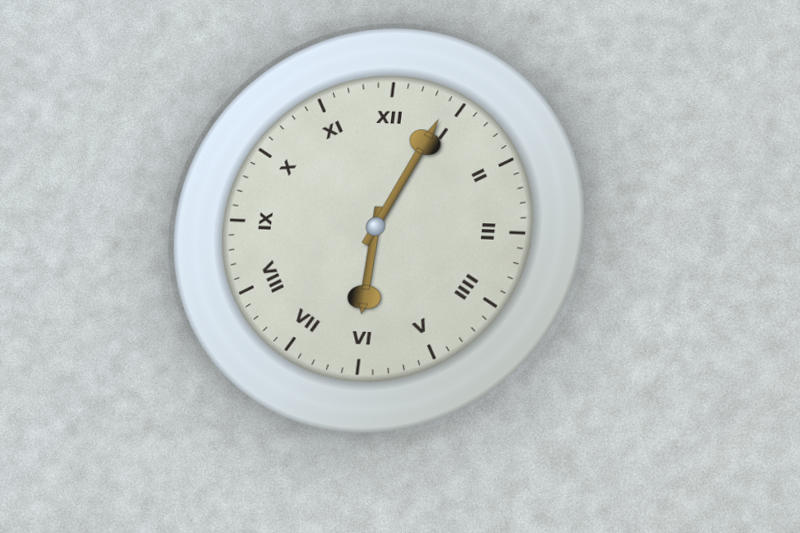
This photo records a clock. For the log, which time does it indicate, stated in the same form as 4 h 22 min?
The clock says 6 h 04 min
